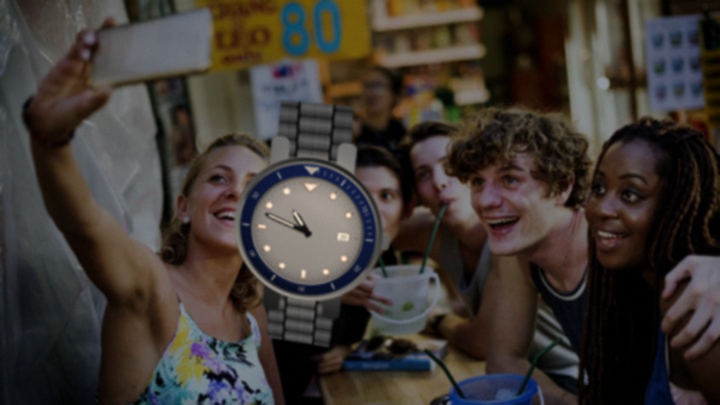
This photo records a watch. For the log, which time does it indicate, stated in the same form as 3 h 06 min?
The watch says 10 h 48 min
